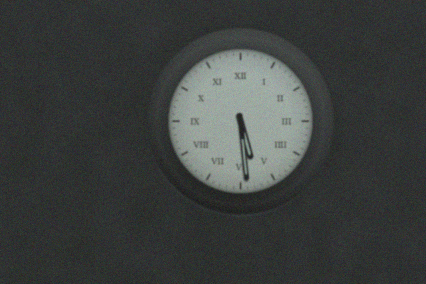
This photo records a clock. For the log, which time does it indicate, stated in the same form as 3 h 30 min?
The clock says 5 h 29 min
